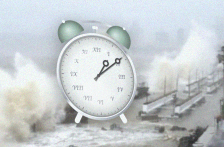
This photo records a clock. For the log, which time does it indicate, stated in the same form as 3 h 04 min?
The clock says 1 h 09 min
